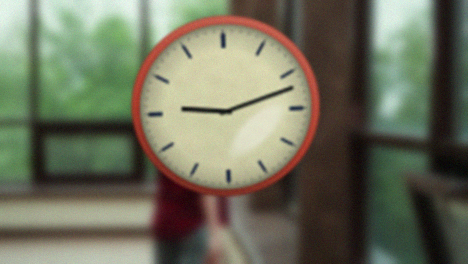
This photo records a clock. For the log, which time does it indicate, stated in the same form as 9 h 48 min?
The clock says 9 h 12 min
